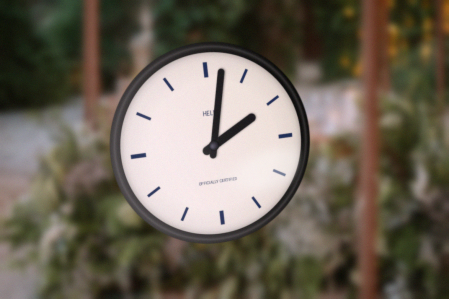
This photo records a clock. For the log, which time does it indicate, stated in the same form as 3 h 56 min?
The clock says 2 h 02 min
